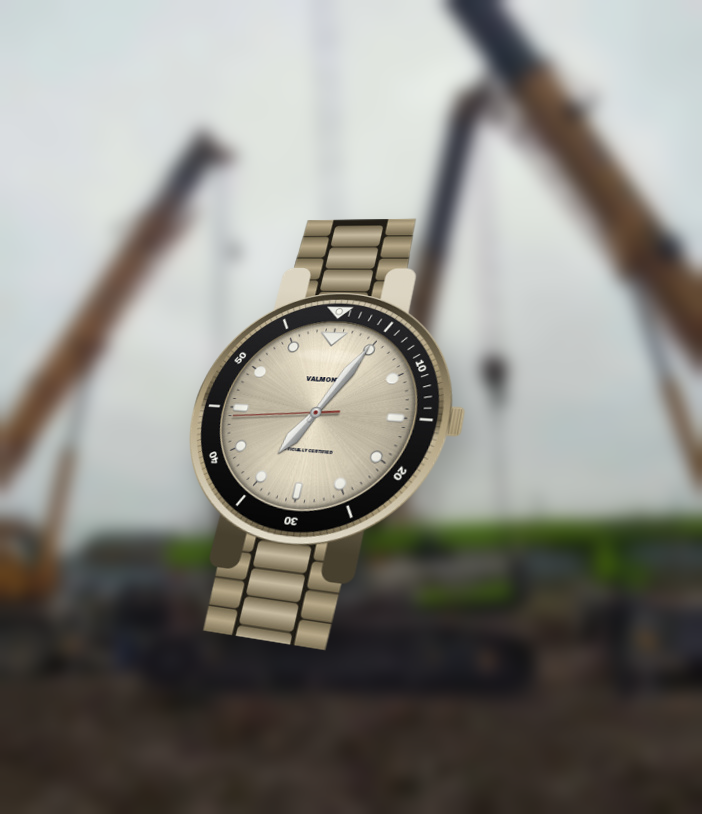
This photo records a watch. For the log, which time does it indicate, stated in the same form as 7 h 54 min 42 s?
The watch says 7 h 04 min 44 s
